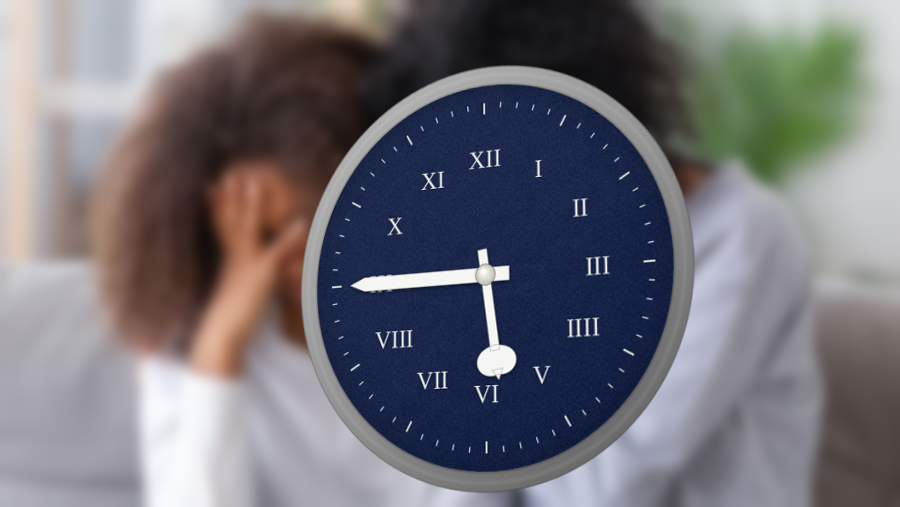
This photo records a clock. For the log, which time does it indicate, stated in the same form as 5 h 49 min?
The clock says 5 h 45 min
